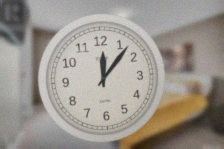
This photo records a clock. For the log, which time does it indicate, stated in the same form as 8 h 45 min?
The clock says 12 h 07 min
